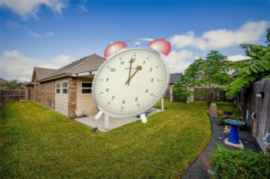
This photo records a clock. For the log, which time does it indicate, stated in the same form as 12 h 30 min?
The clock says 12 h 59 min
